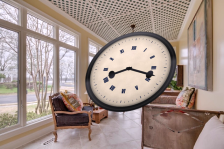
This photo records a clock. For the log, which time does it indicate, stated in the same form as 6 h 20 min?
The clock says 8 h 18 min
